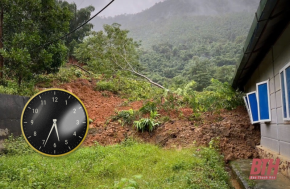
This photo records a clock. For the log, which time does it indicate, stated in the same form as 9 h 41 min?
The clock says 5 h 34 min
